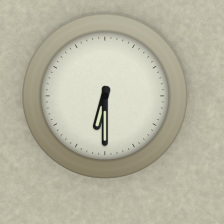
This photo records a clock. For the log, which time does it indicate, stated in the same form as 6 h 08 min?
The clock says 6 h 30 min
